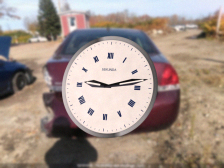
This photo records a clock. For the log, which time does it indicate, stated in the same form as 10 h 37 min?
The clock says 9 h 13 min
